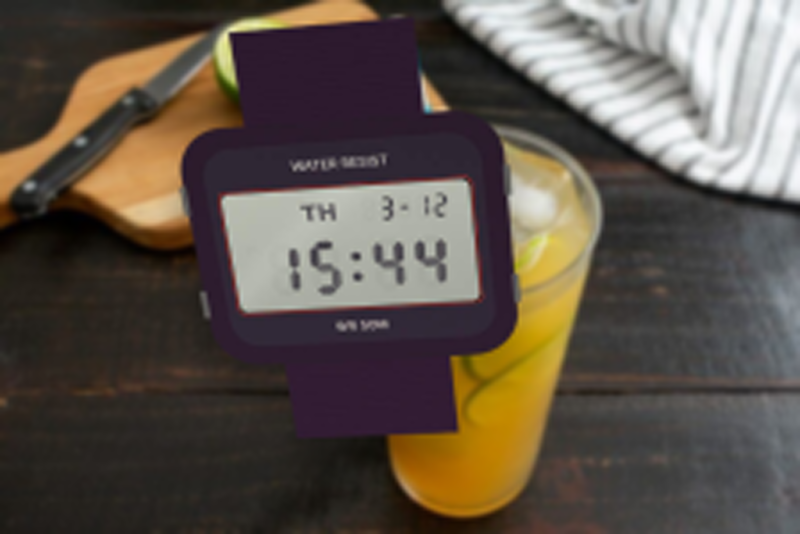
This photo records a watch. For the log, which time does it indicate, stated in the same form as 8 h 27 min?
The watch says 15 h 44 min
